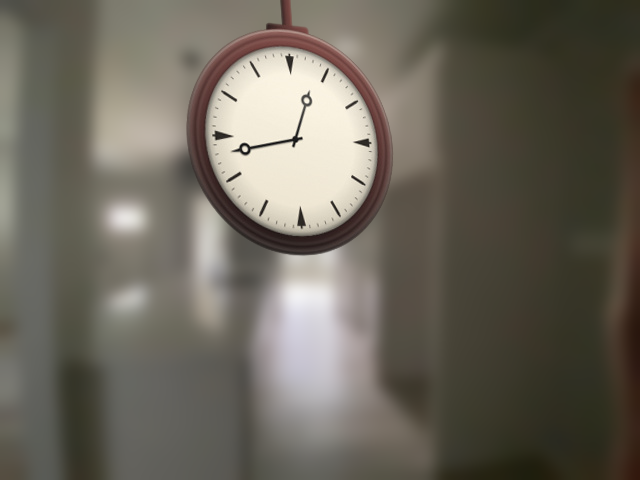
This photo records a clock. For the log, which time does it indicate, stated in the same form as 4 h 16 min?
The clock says 12 h 43 min
